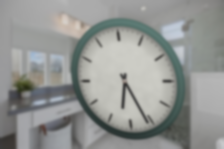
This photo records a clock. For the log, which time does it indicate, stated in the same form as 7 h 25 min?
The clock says 6 h 26 min
